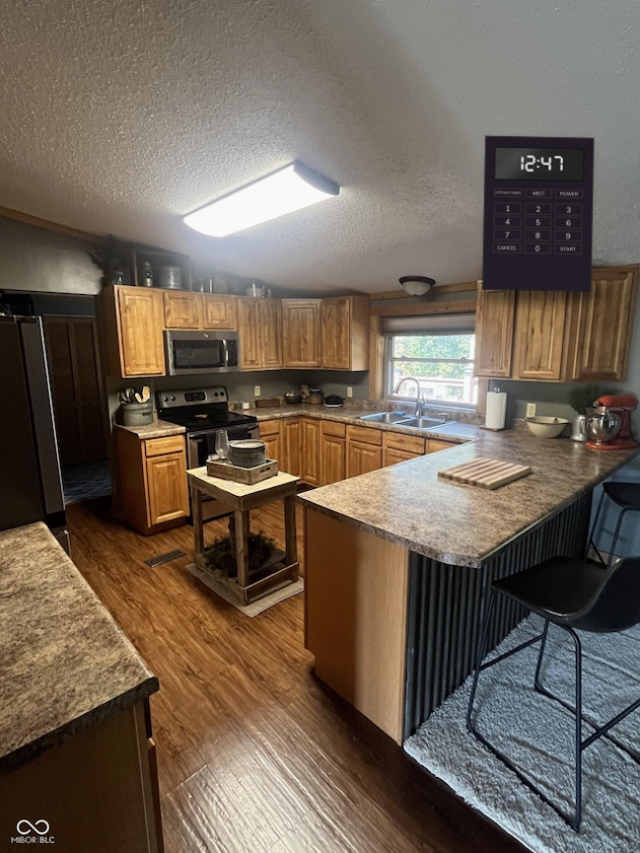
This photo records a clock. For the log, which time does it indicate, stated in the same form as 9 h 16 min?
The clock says 12 h 47 min
